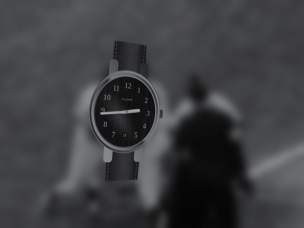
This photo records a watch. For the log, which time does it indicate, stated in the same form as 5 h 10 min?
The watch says 2 h 44 min
